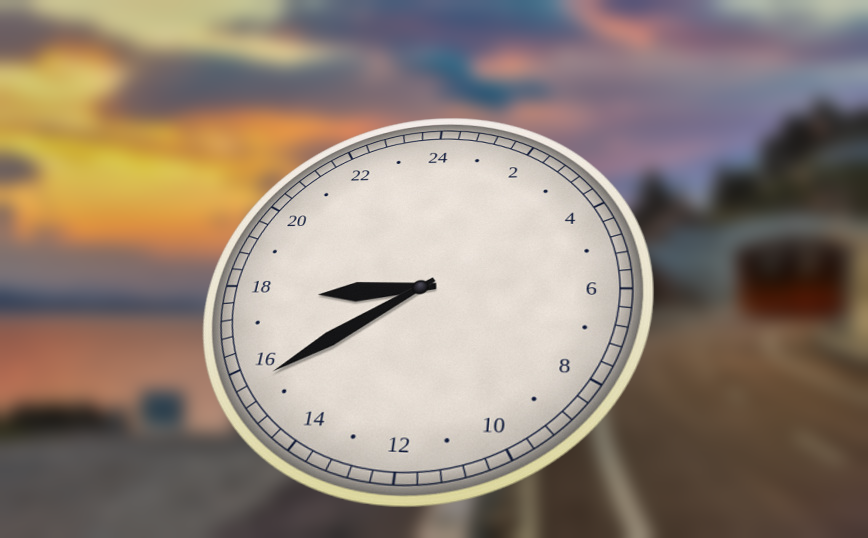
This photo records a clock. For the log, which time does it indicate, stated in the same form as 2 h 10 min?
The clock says 17 h 39 min
